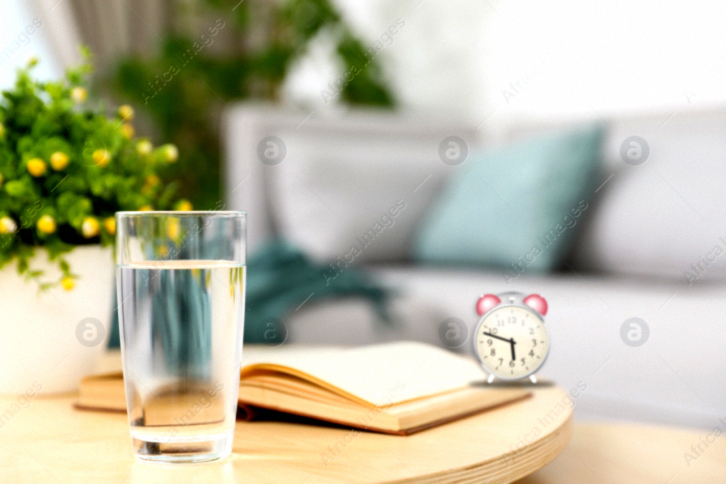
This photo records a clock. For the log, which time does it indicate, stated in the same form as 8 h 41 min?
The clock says 5 h 48 min
